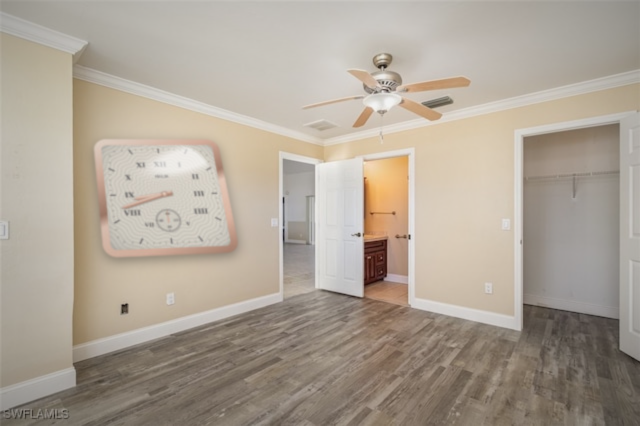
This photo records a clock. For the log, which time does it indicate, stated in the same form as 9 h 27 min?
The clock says 8 h 42 min
